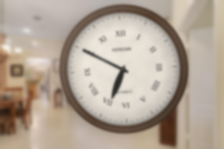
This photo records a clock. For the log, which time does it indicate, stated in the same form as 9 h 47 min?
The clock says 6 h 50 min
